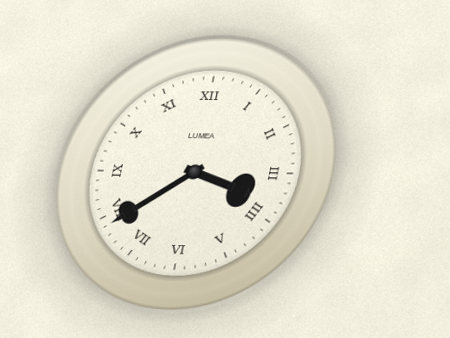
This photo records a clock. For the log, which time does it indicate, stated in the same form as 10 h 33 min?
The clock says 3 h 39 min
